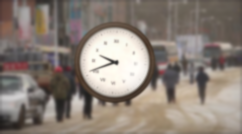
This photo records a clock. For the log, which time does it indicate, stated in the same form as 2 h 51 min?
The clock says 9 h 41 min
